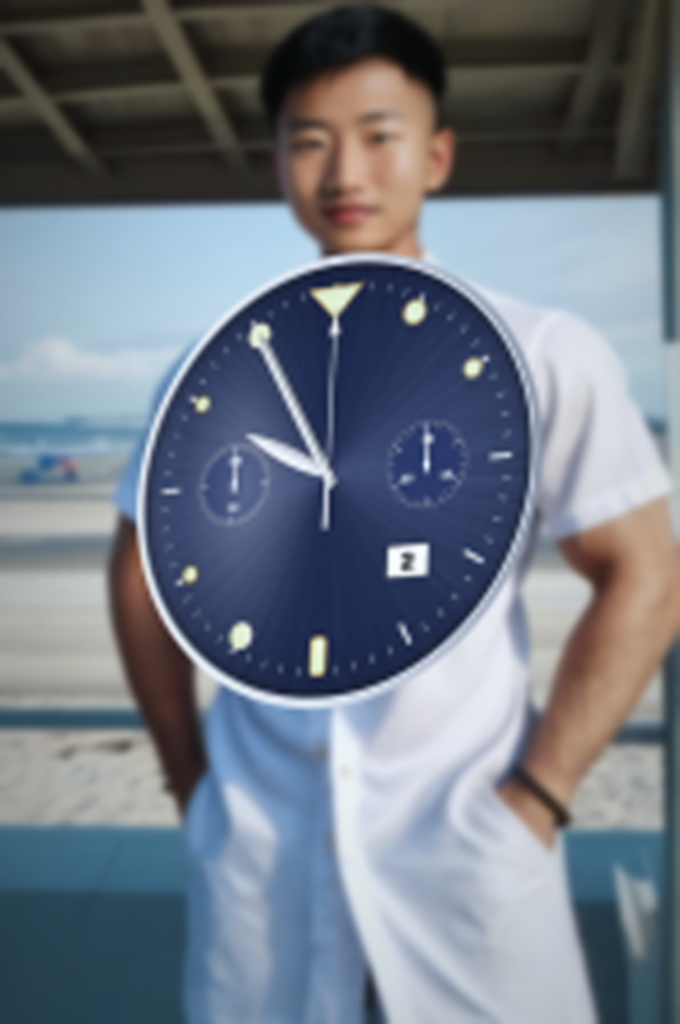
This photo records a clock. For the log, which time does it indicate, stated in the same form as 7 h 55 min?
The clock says 9 h 55 min
